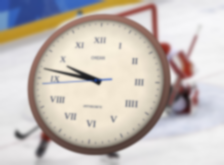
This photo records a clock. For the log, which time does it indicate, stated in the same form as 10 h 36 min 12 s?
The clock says 9 h 46 min 44 s
